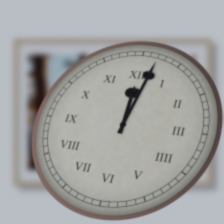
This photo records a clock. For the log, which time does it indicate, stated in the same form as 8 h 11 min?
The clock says 12 h 02 min
